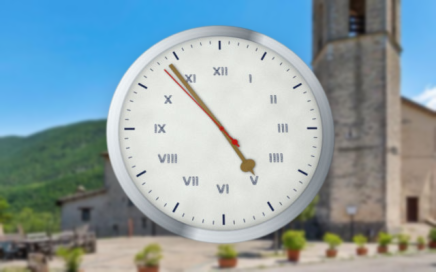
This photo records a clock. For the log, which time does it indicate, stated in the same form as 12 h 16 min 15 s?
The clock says 4 h 53 min 53 s
